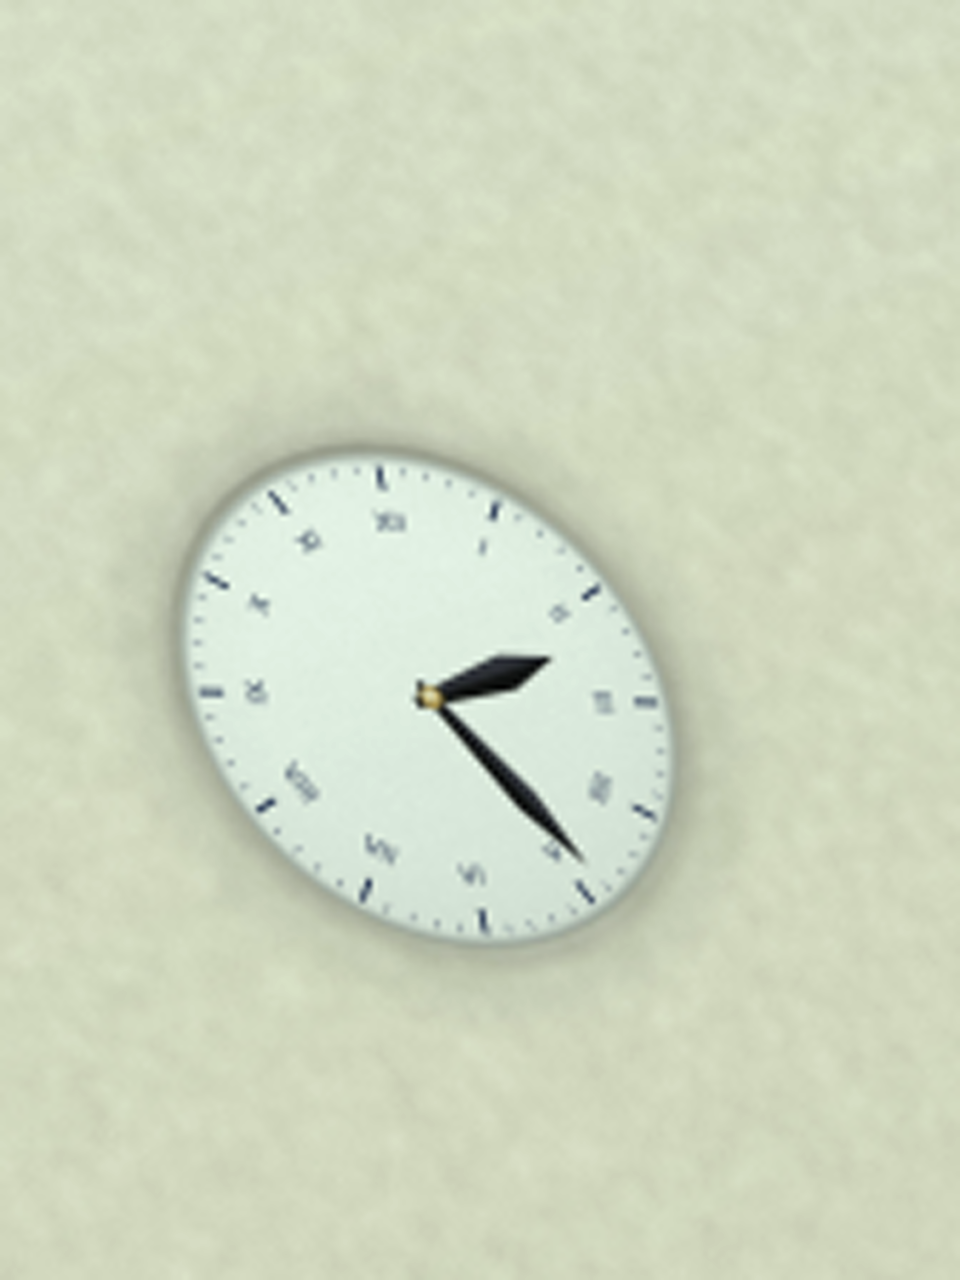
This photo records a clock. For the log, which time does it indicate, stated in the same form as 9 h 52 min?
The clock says 2 h 24 min
